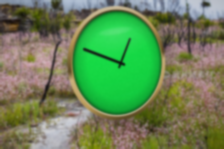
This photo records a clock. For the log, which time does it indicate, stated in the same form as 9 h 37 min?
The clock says 12 h 48 min
